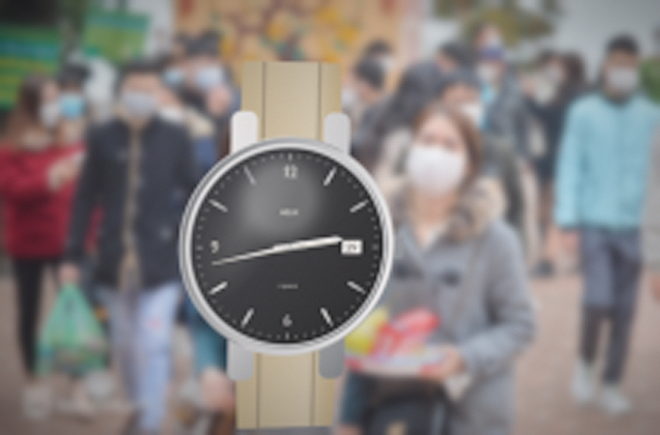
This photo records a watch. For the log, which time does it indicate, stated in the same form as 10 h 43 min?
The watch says 2 h 43 min
